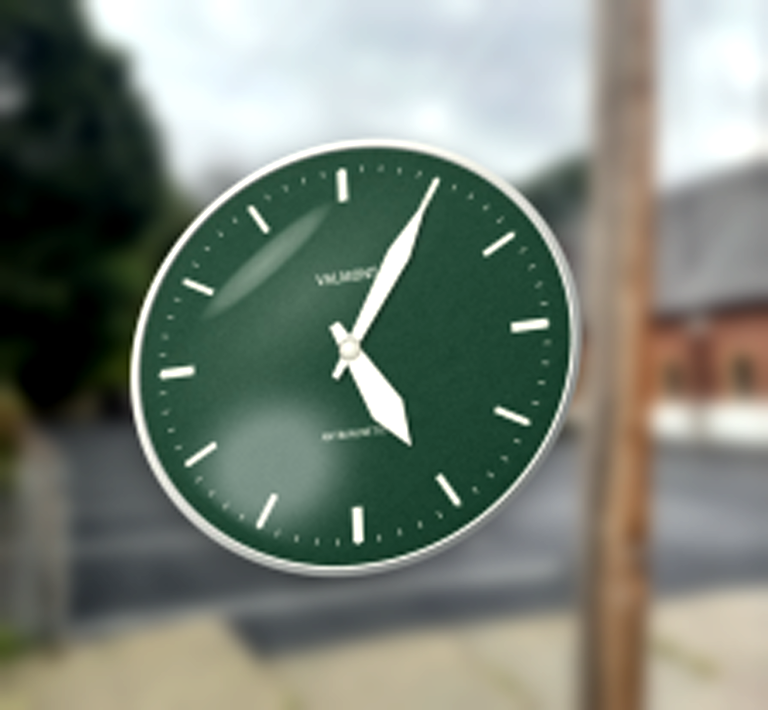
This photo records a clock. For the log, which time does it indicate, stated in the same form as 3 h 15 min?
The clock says 5 h 05 min
